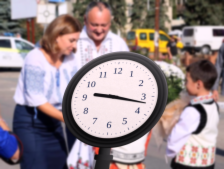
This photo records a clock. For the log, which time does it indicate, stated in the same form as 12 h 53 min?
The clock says 9 h 17 min
